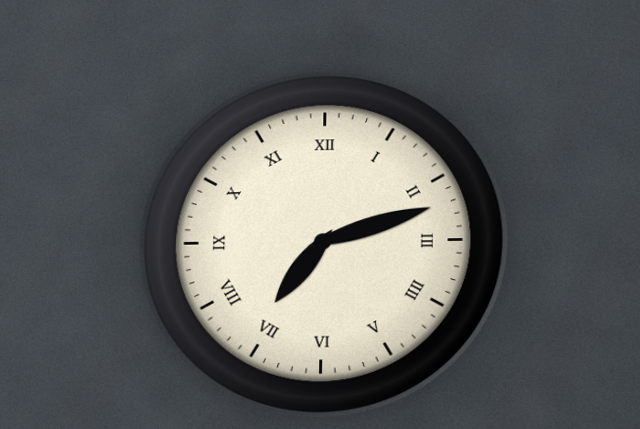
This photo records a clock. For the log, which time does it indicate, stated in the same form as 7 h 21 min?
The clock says 7 h 12 min
